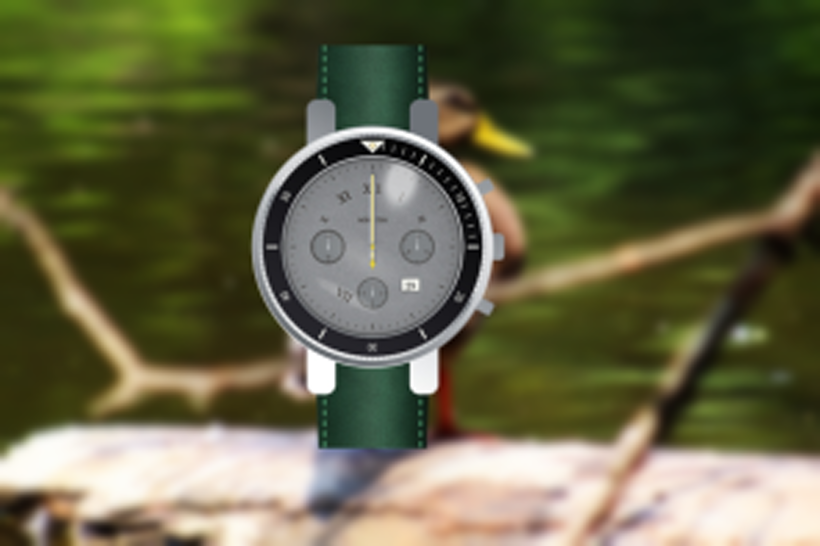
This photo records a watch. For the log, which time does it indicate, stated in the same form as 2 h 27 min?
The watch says 12 h 00 min
